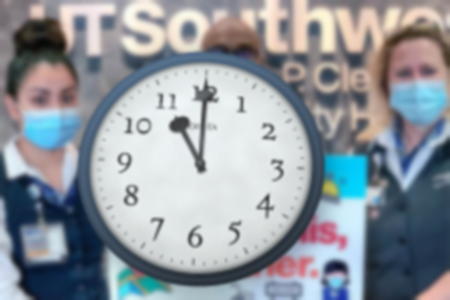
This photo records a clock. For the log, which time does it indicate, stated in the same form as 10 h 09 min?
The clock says 11 h 00 min
